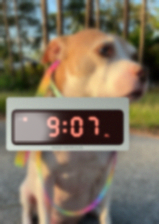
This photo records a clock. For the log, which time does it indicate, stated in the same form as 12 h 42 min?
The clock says 9 h 07 min
